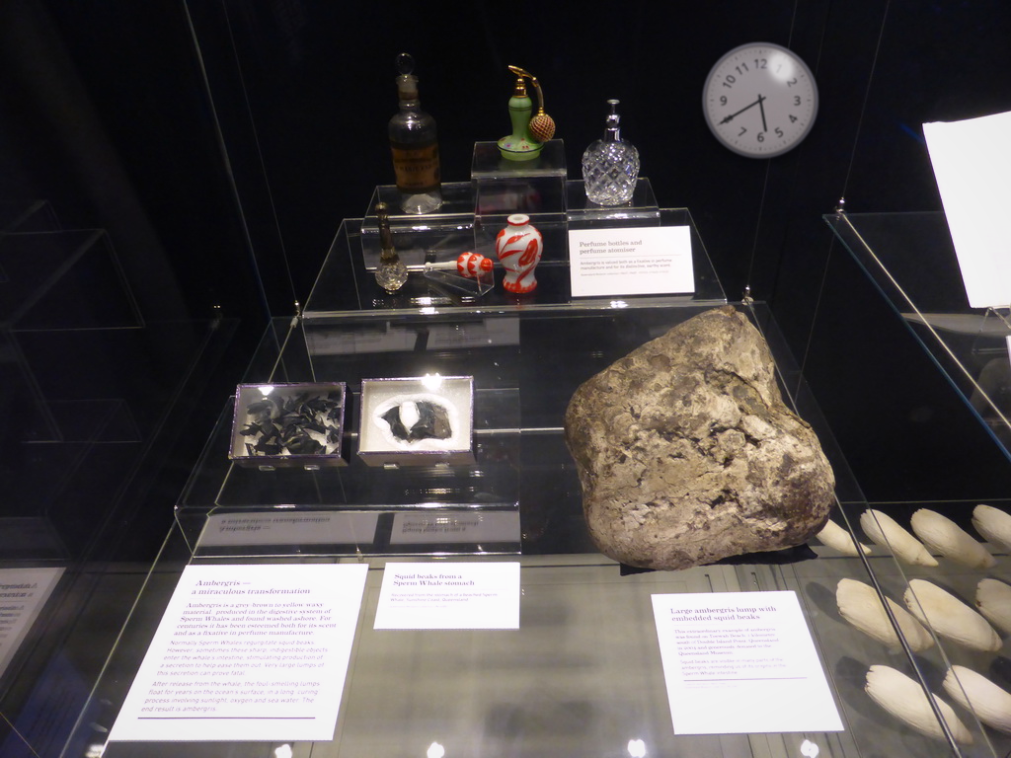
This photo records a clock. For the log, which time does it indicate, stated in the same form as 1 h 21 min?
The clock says 5 h 40 min
